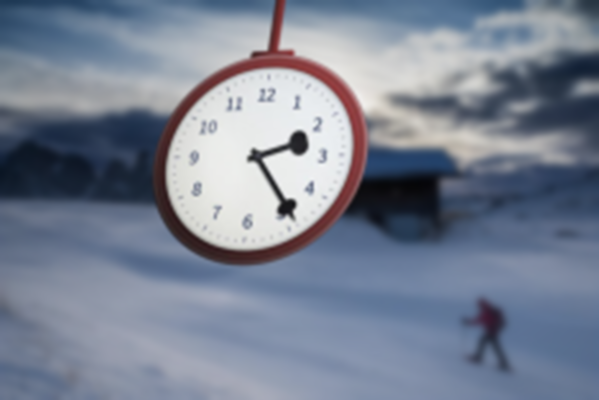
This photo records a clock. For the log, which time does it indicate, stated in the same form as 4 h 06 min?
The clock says 2 h 24 min
